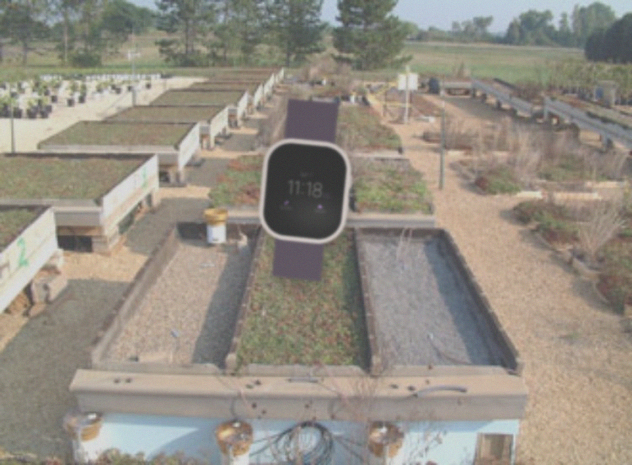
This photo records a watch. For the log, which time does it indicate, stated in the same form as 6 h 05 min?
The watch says 11 h 18 min
